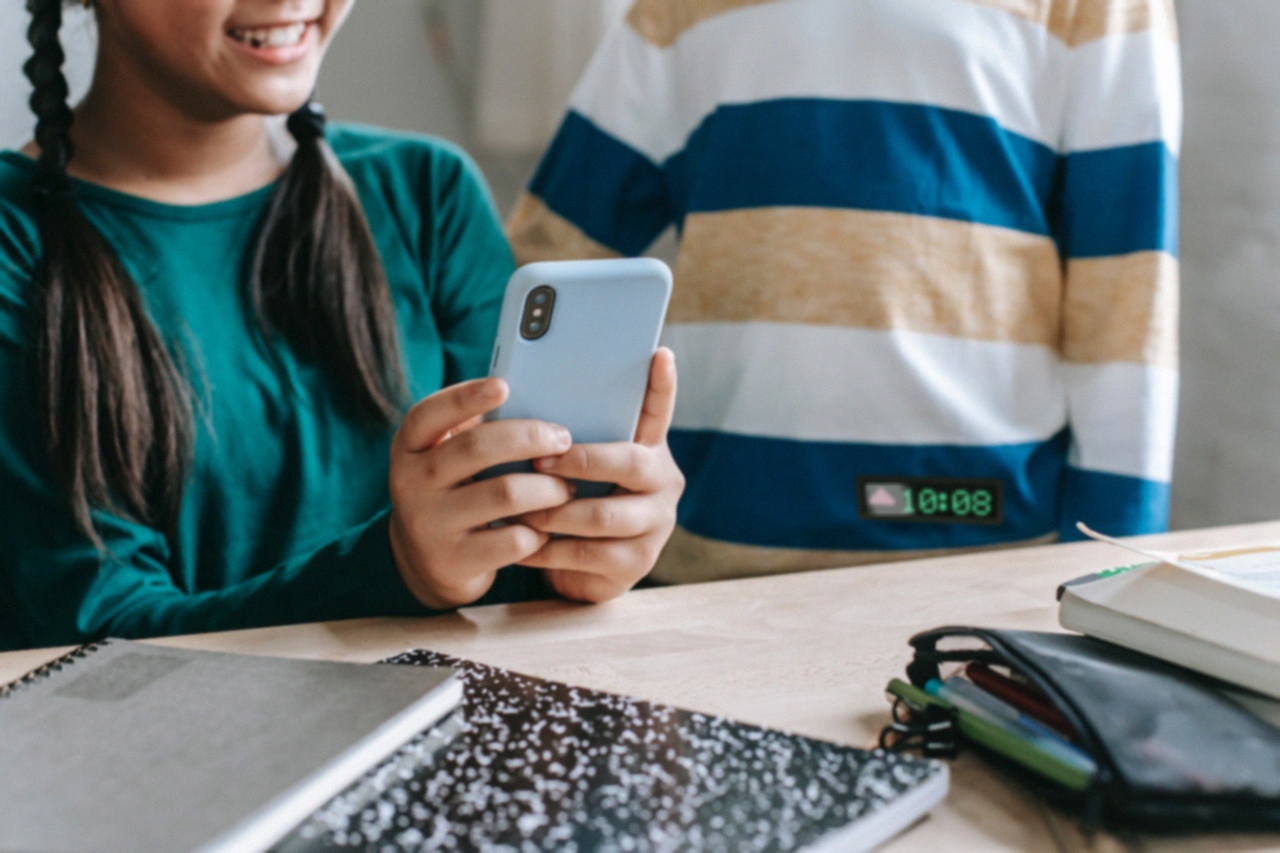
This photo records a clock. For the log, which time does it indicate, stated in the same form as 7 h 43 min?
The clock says 10 h 08 min
